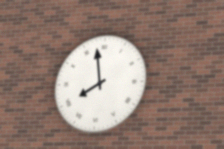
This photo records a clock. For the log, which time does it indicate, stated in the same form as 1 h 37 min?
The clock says 7 h 58 min
